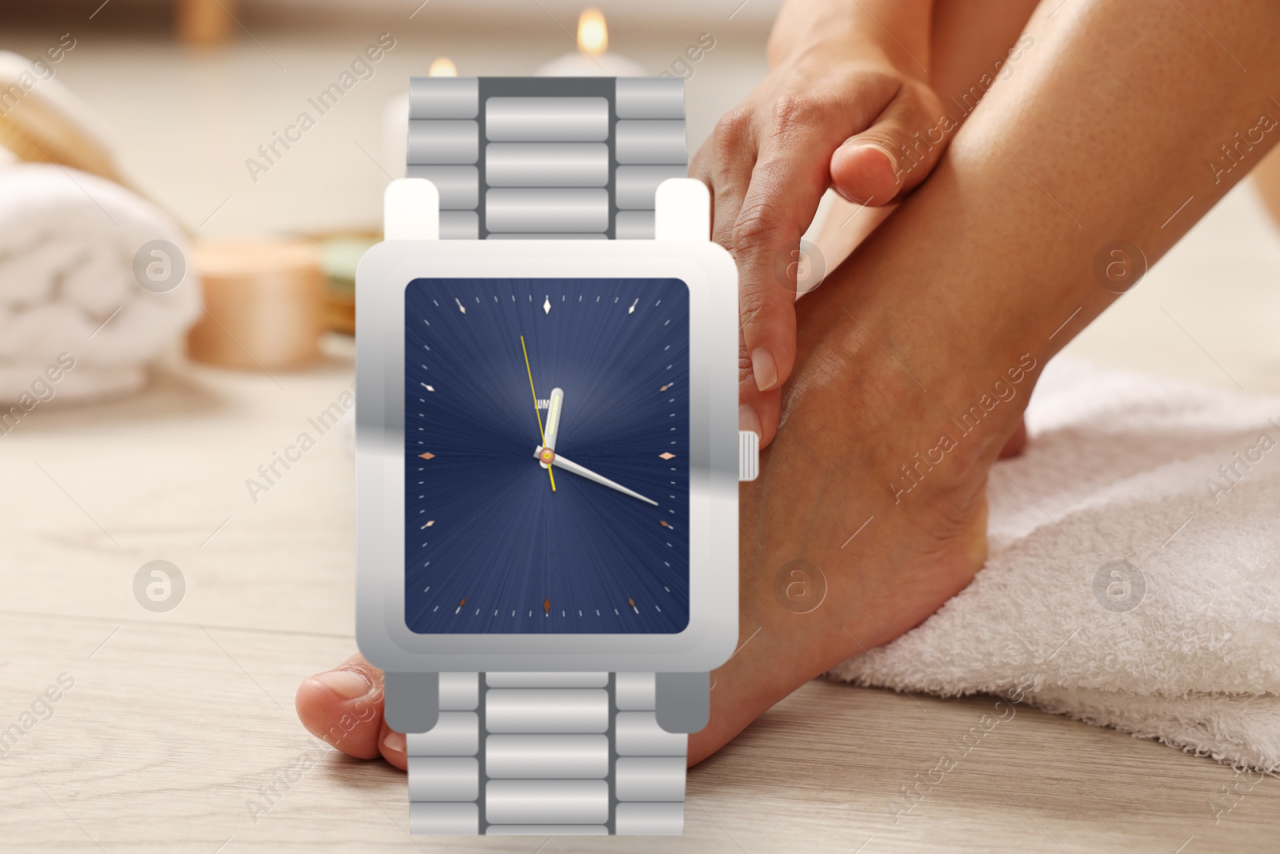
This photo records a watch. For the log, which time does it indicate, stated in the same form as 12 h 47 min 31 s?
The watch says 12 h 18 min 58 s
